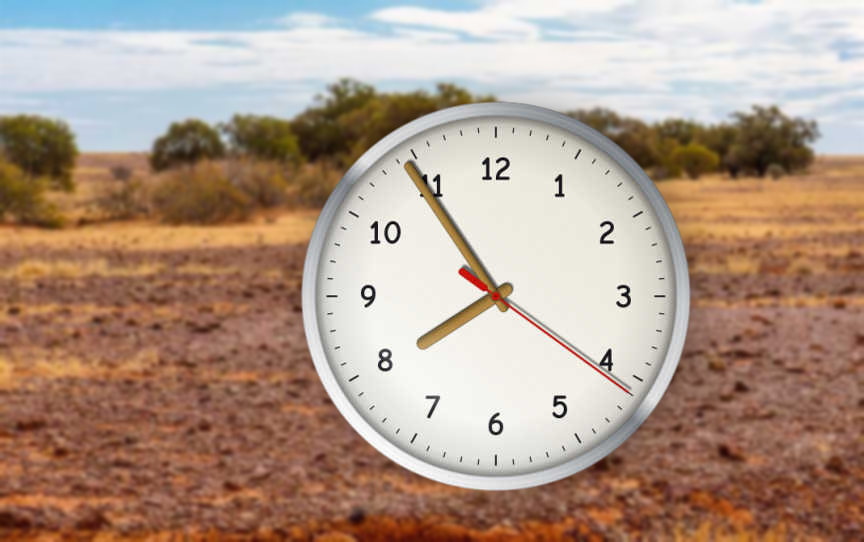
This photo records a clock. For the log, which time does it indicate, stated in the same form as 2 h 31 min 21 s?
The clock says 7 h 54 min 21 s
